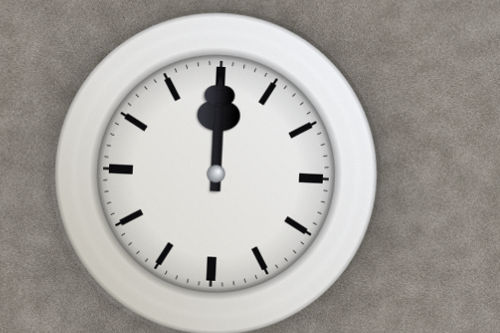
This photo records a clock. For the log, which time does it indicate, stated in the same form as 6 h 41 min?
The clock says 12 h 00 min
